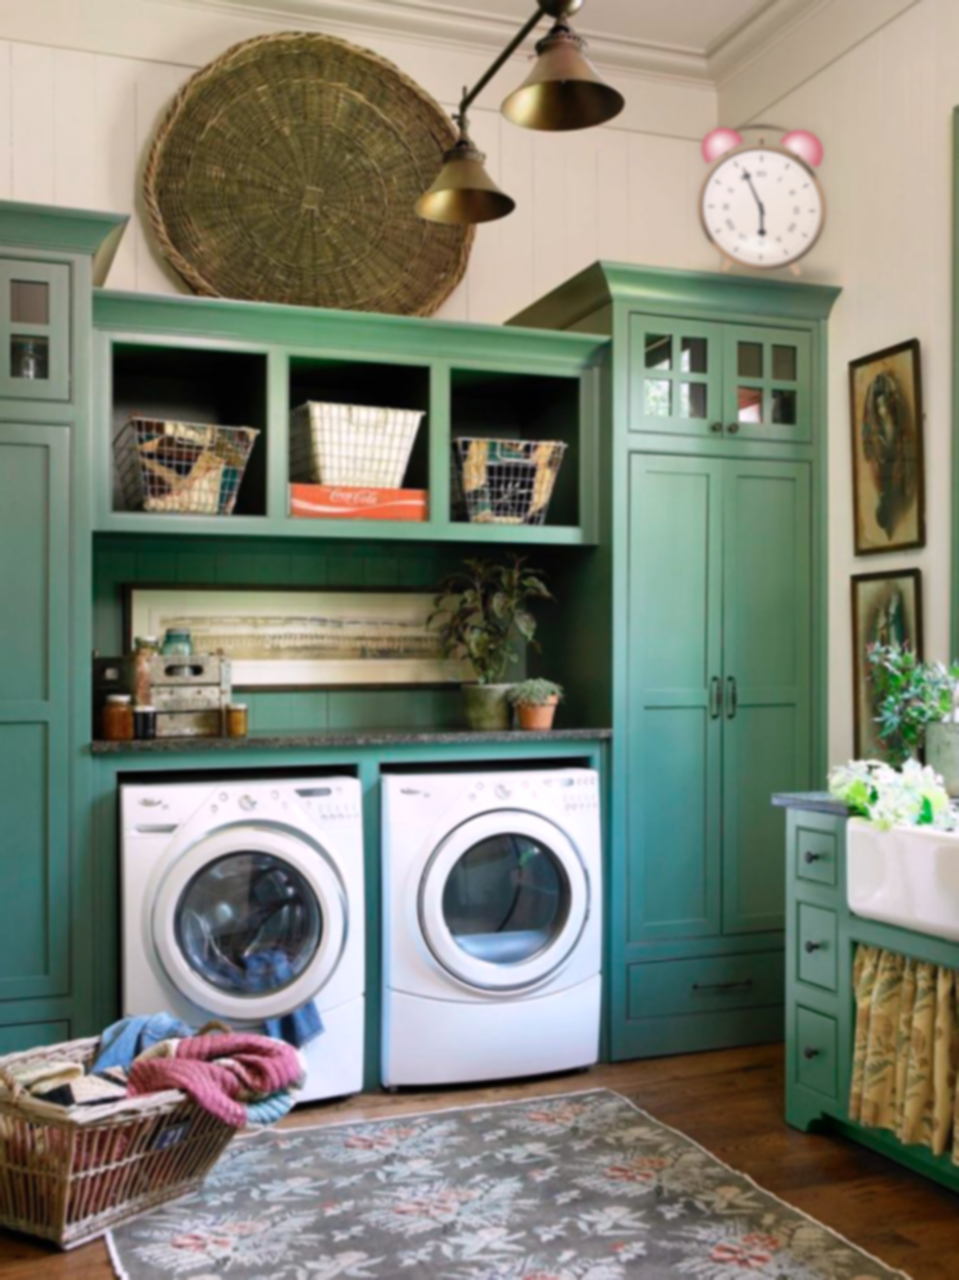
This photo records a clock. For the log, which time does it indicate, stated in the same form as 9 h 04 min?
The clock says 5 h 56 min
